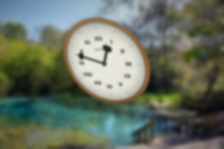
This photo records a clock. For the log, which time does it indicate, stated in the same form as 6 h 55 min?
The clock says 12 h 48 min
